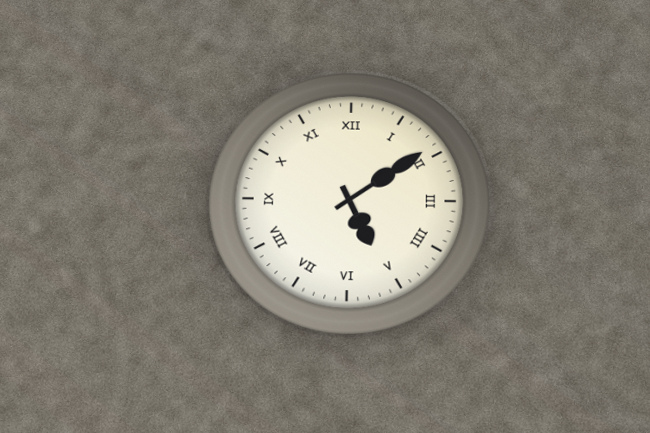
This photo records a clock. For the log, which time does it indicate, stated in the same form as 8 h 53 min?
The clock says 5 h 09 min
